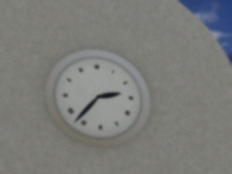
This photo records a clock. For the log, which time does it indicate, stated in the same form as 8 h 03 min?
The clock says 2 h 37 min
